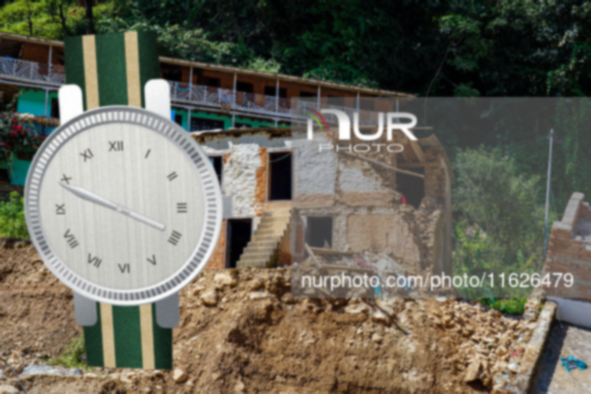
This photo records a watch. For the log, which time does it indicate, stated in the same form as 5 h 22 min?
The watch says 3 h 49 min
